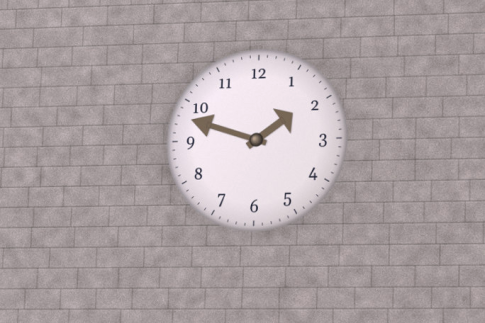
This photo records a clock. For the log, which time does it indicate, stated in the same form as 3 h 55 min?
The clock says 1 h 48 min
